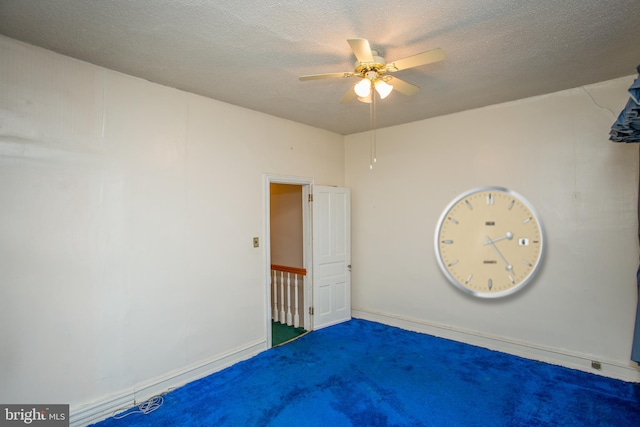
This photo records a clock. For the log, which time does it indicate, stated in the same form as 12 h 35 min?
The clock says 2 h 24 min
